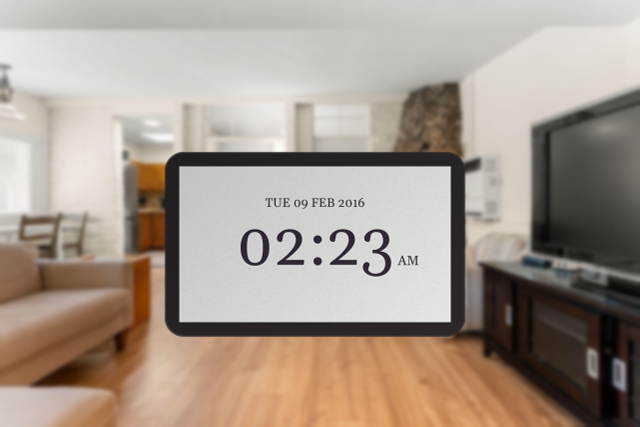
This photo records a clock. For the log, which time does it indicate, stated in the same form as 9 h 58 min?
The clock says 2 h 23 min
